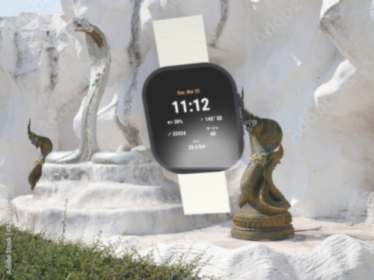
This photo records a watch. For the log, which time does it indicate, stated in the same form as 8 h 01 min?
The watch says 11 h 12 min
